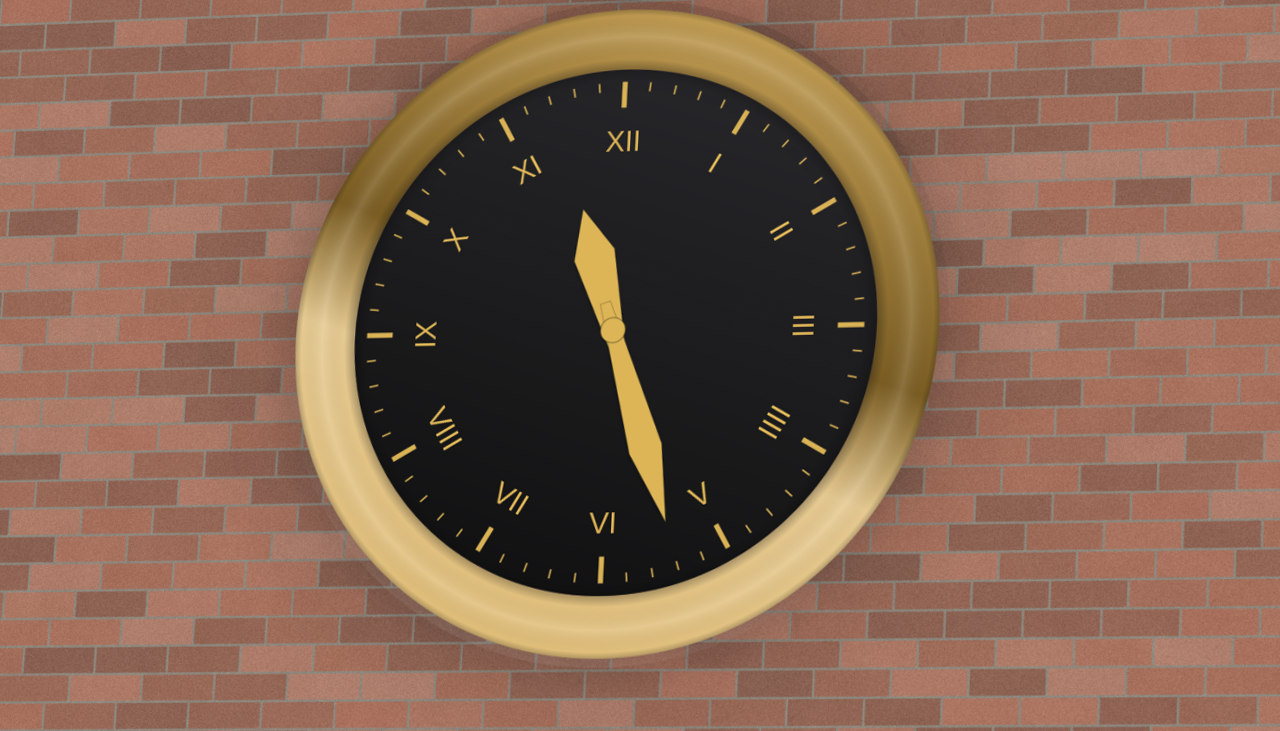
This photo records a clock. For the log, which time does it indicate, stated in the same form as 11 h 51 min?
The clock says 11 h 27 min
